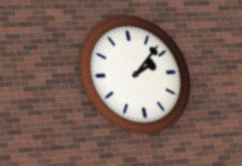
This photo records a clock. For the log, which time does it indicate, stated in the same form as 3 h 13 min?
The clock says 2 h 08 min
